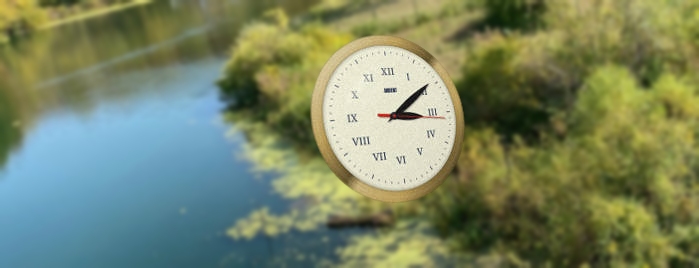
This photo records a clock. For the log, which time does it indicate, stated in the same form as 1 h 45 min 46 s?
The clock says 3 h 09 min 16 s
